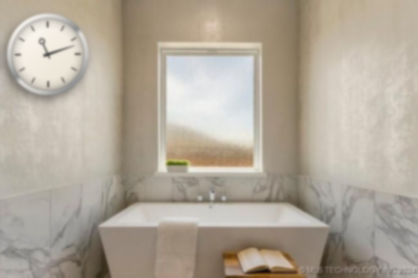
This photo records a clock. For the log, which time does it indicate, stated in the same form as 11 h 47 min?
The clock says 11 h 12 min
